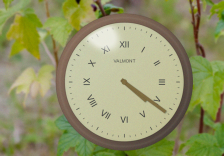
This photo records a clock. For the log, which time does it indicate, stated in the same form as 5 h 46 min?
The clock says 4 h 21 min
